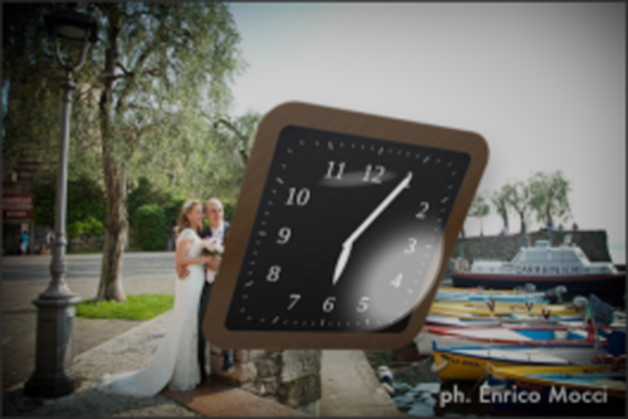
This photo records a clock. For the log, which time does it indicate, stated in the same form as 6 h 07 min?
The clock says 6 h 05 min
